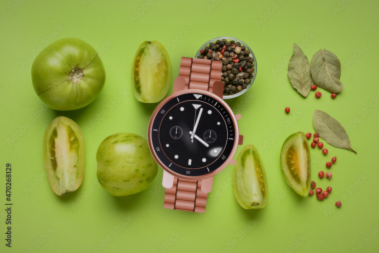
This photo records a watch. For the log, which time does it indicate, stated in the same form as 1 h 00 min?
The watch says 4 h 02 min
